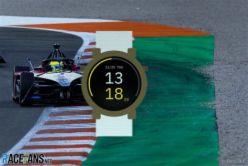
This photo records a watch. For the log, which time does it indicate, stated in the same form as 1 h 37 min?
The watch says 13 h 18 min
